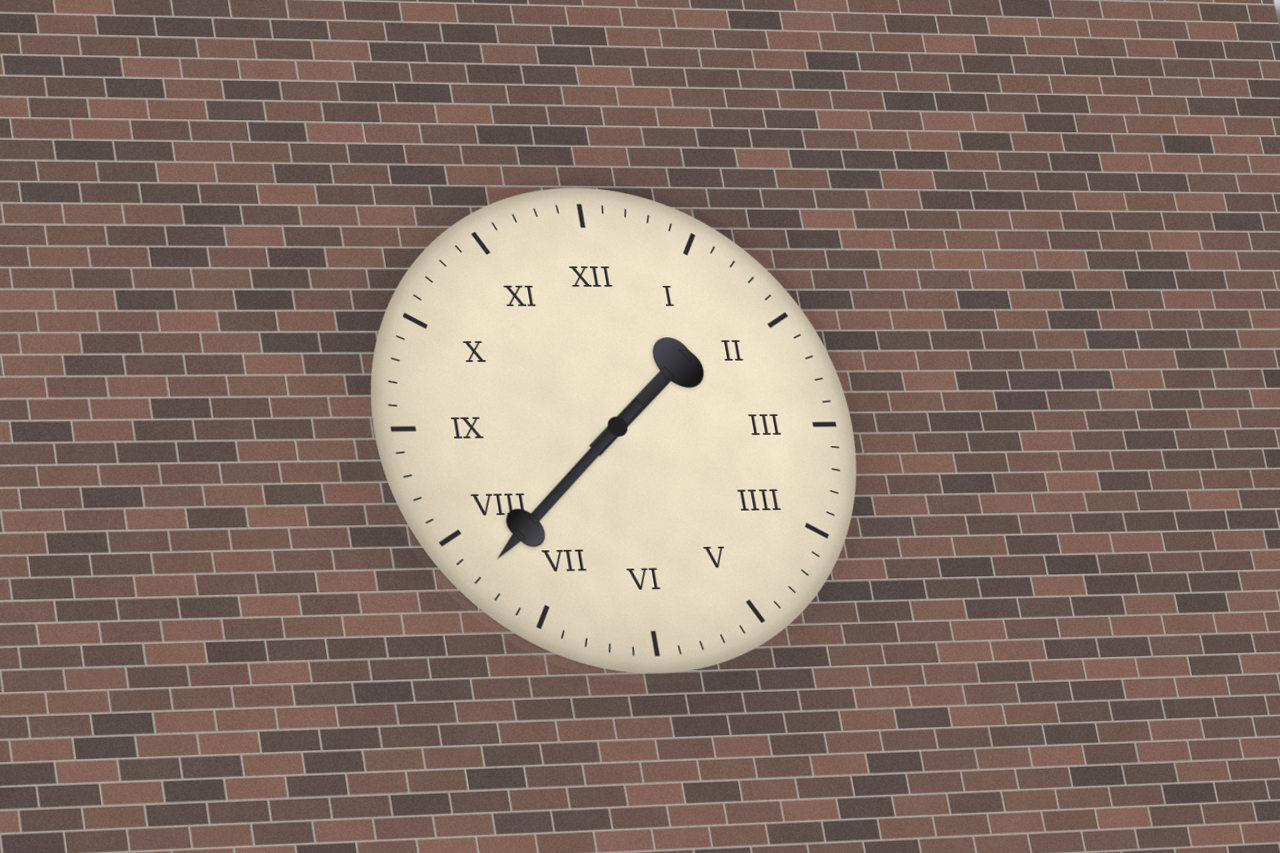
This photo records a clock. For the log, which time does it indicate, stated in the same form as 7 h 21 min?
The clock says 1 h 38 min
